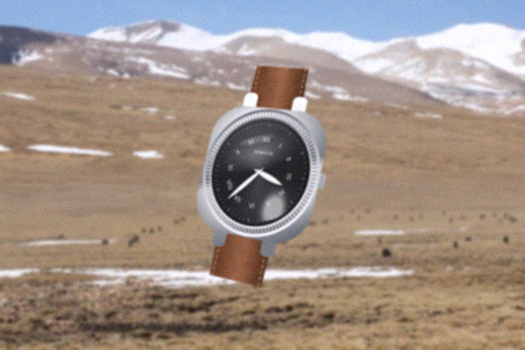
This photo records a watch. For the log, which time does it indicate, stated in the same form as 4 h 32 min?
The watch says 3 h 37 min
